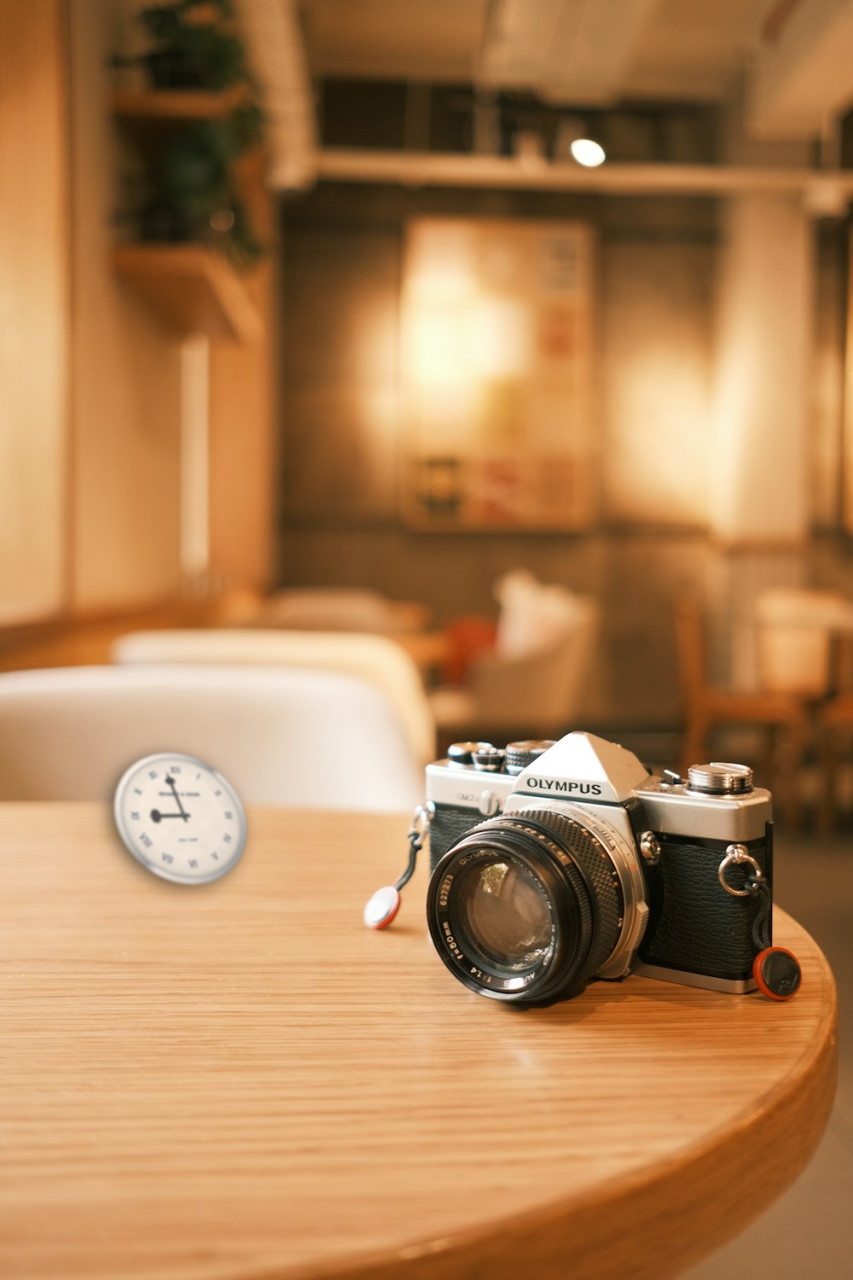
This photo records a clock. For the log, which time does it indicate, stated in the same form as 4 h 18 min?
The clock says 8 h 58 min
